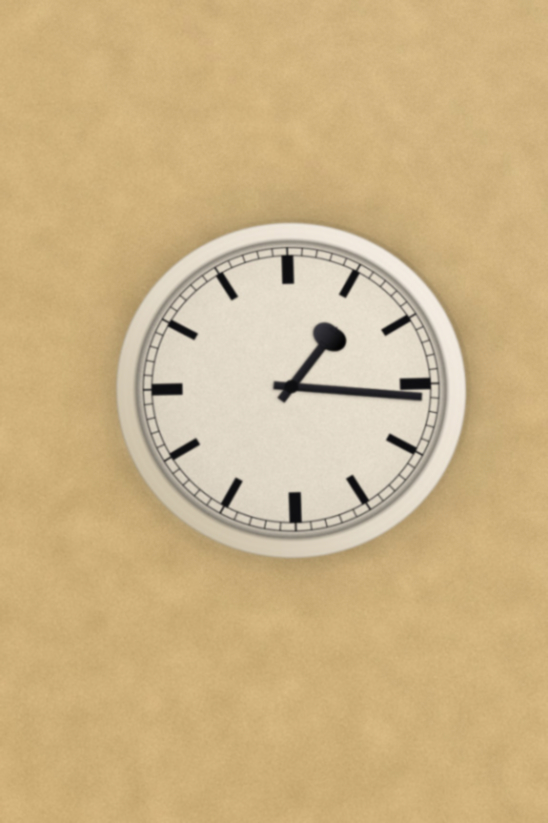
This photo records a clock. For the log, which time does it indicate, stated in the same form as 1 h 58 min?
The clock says 1 h 16 min
